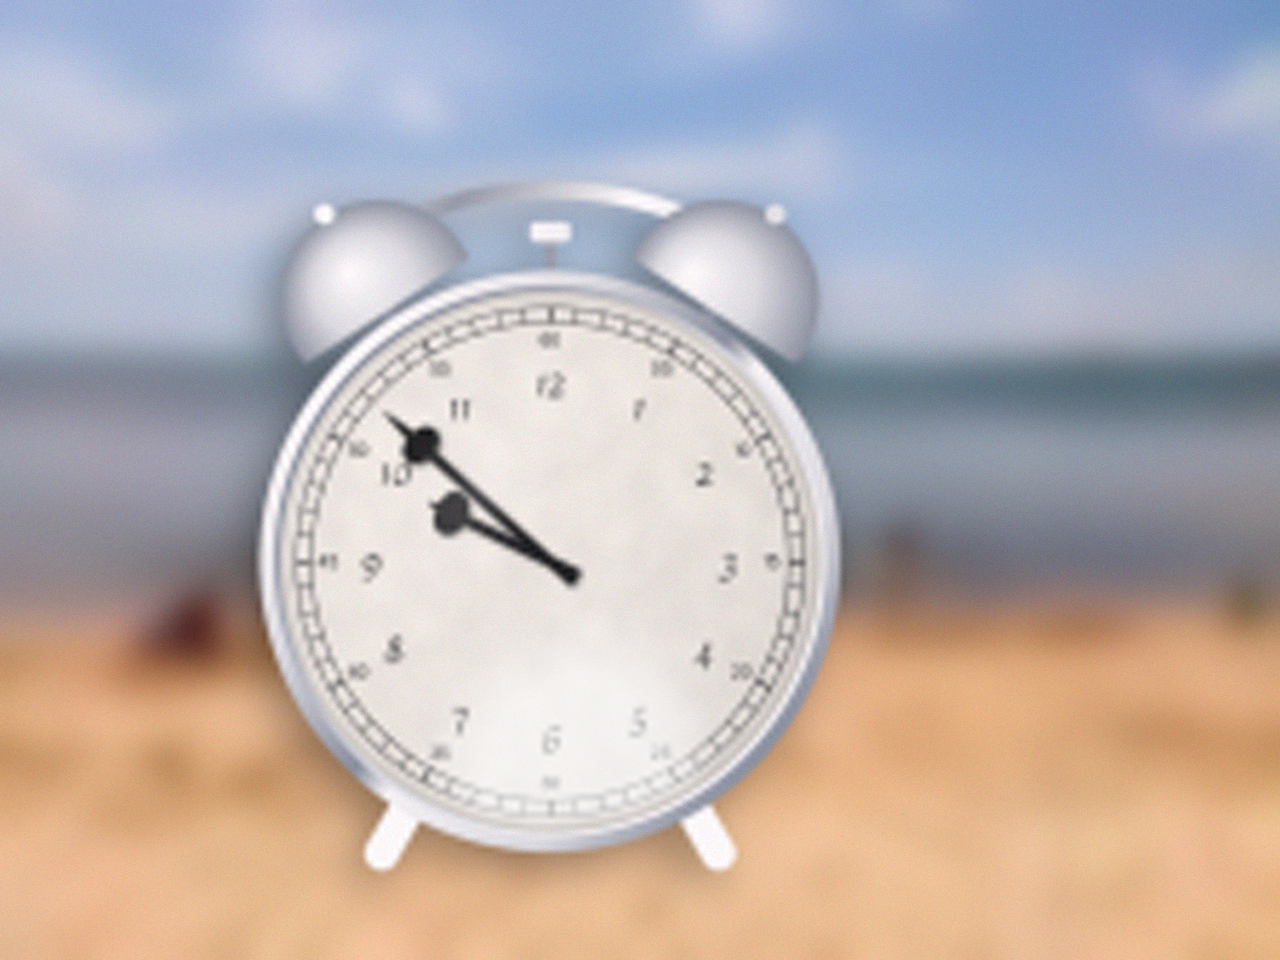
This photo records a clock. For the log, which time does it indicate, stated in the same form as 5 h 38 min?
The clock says 9 h 52 min
